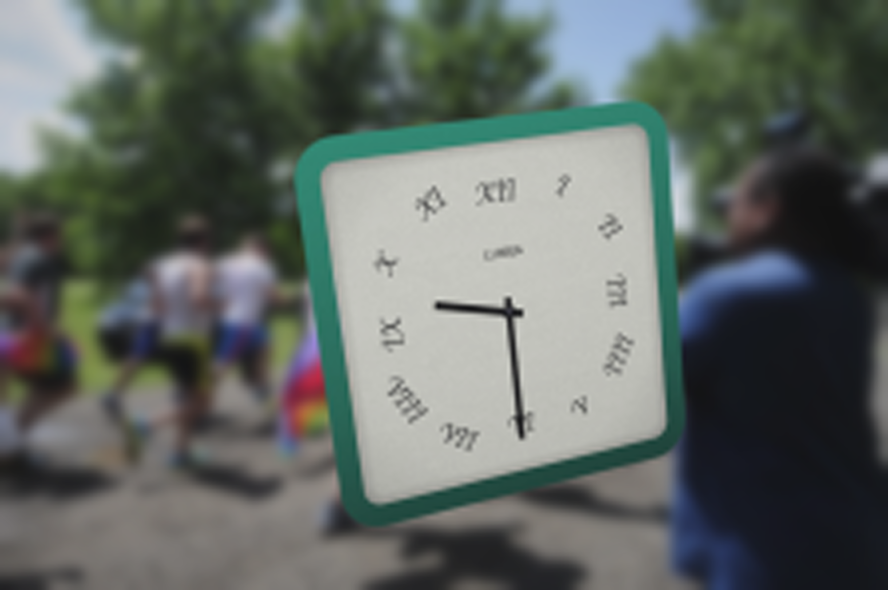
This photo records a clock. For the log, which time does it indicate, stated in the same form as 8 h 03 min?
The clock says 9 h 30 min
